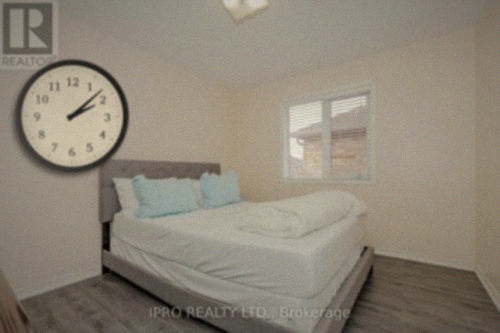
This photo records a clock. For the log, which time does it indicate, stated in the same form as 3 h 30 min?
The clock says 2 h 08 min
